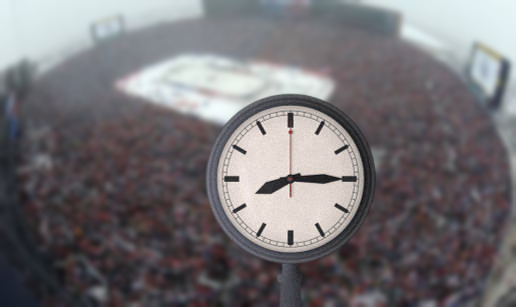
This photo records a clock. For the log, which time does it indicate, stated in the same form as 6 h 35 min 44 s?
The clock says 8 h 15 min 00 s
